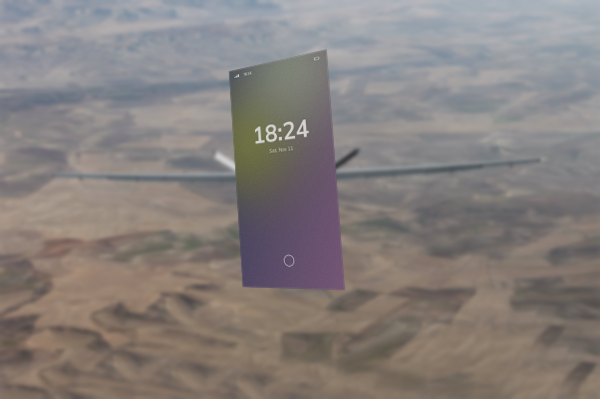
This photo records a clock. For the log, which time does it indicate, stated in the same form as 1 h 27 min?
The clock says 18 h 24 min
